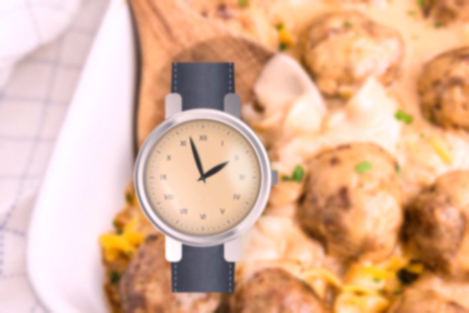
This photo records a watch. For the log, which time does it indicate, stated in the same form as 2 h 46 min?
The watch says 1 h 57 min
